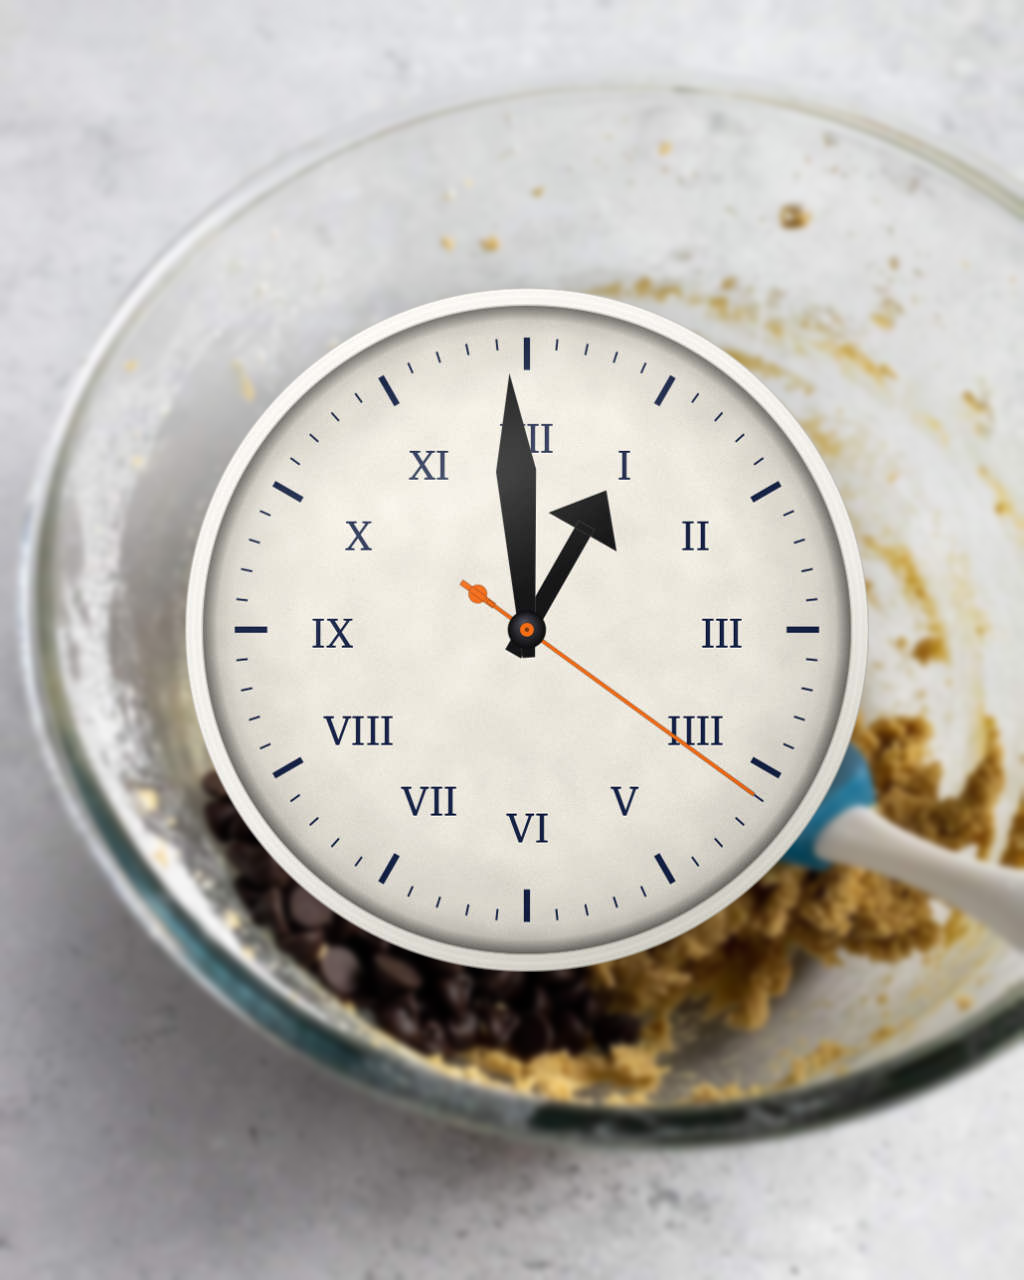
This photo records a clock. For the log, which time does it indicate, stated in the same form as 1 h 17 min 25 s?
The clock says 12 h 59 min 21 s
